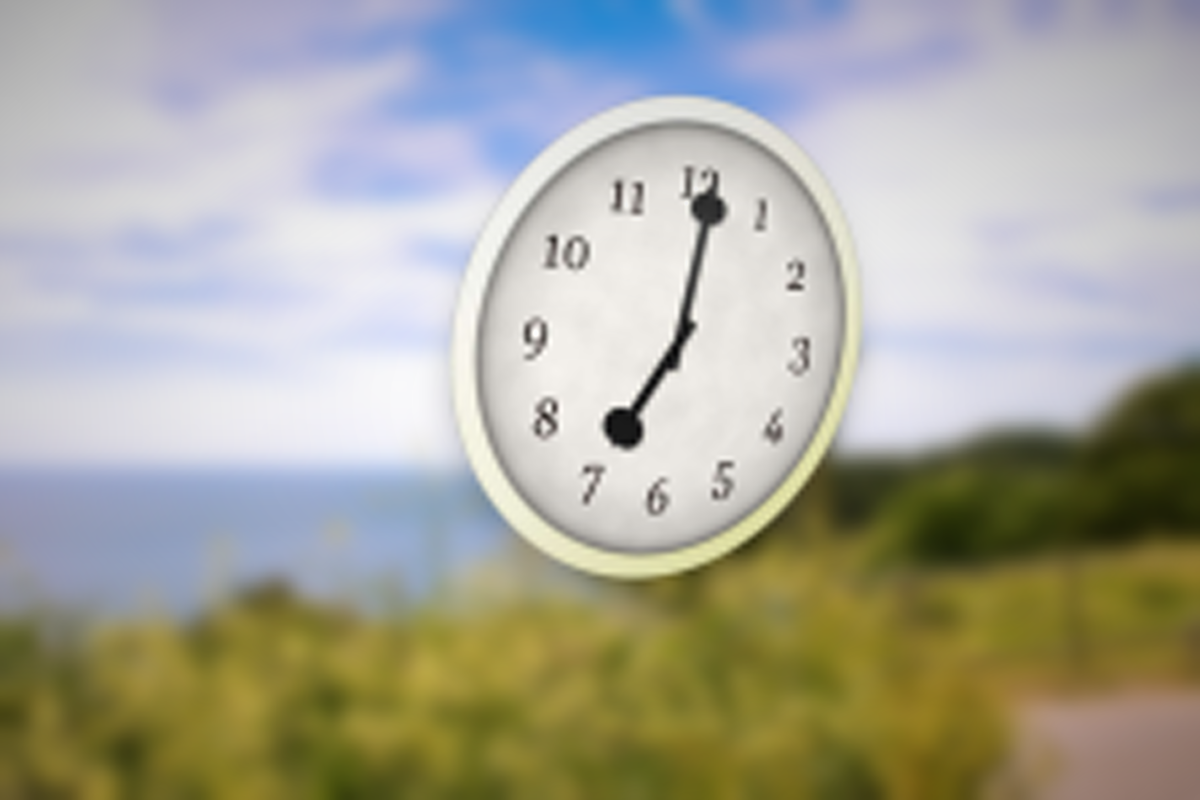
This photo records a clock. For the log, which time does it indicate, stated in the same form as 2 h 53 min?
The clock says 7 h 01 min
